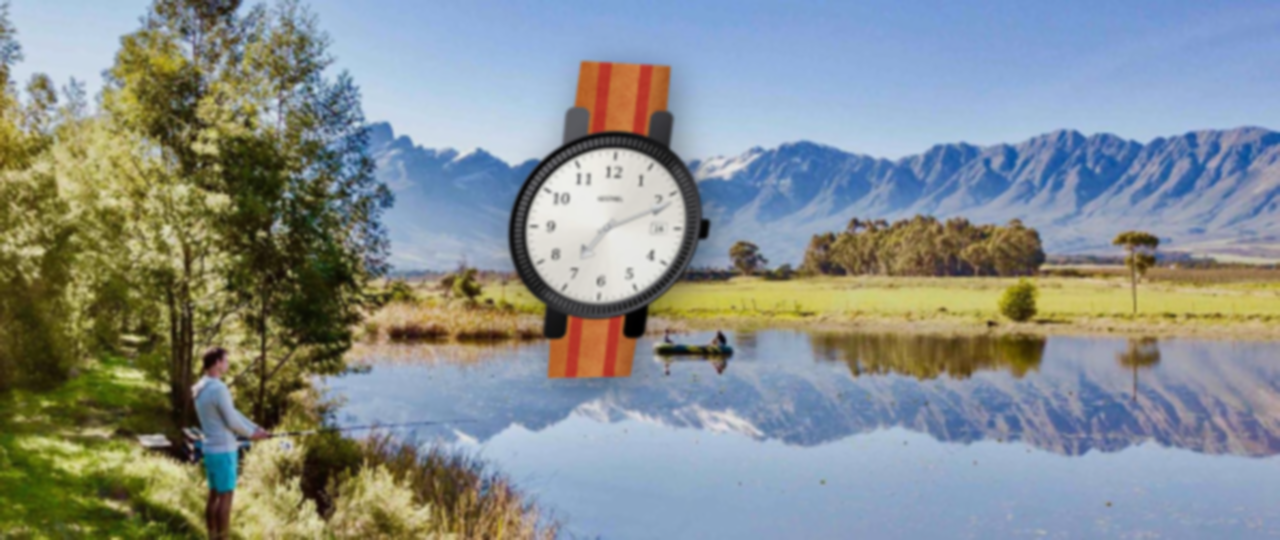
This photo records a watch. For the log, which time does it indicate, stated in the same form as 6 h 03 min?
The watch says 7 h 11 min
